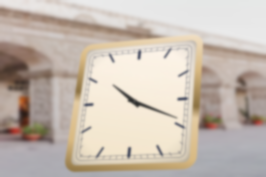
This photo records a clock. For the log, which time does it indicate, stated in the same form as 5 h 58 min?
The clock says 10 h 19 min
